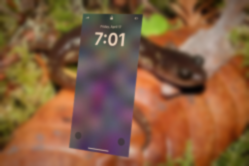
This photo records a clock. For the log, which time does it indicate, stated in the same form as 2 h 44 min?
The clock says 7 h 01 min
